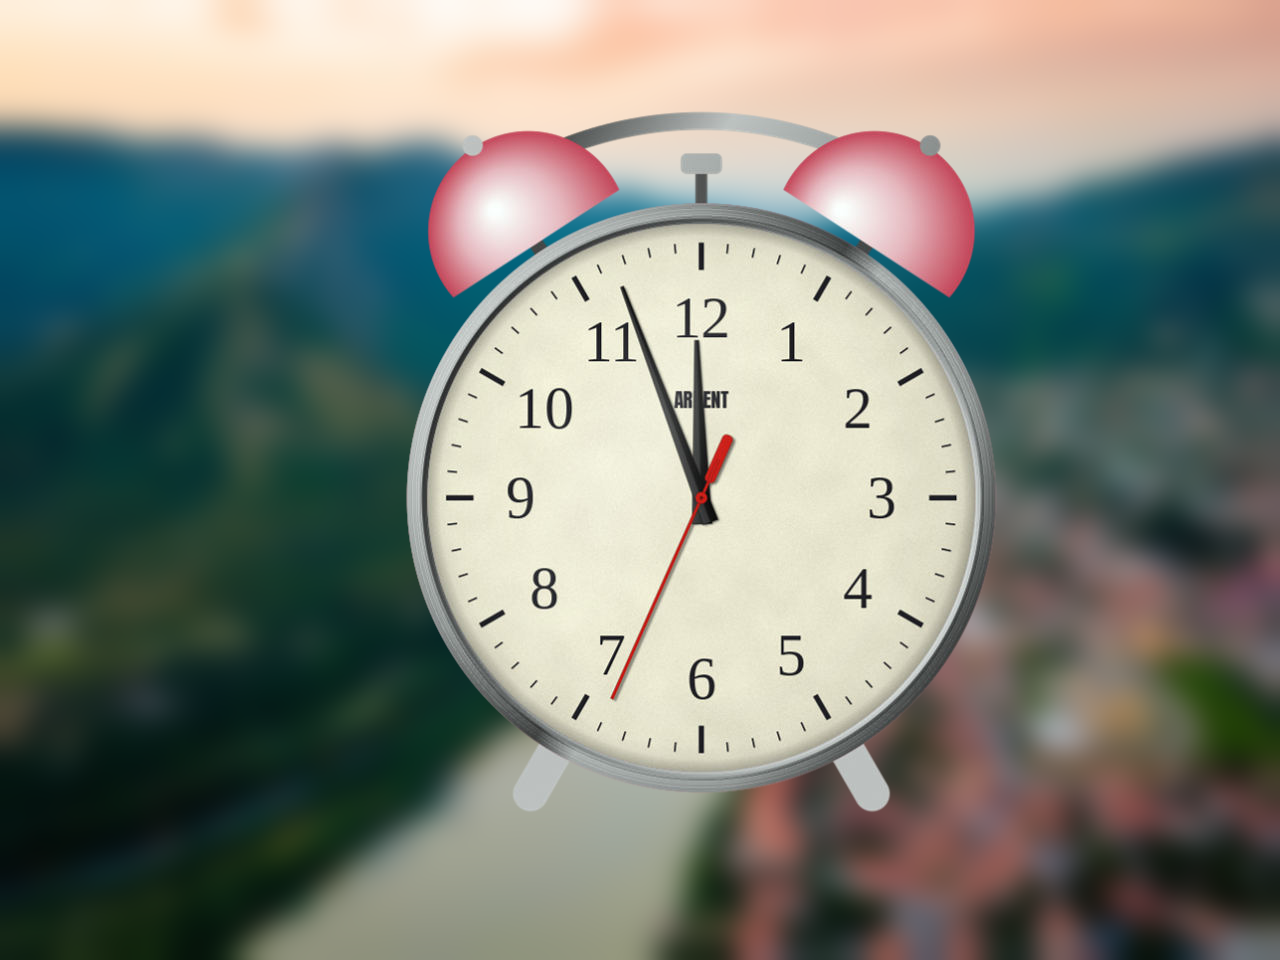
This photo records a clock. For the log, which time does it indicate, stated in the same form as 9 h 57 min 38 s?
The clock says 11 h 56 min 34 s
